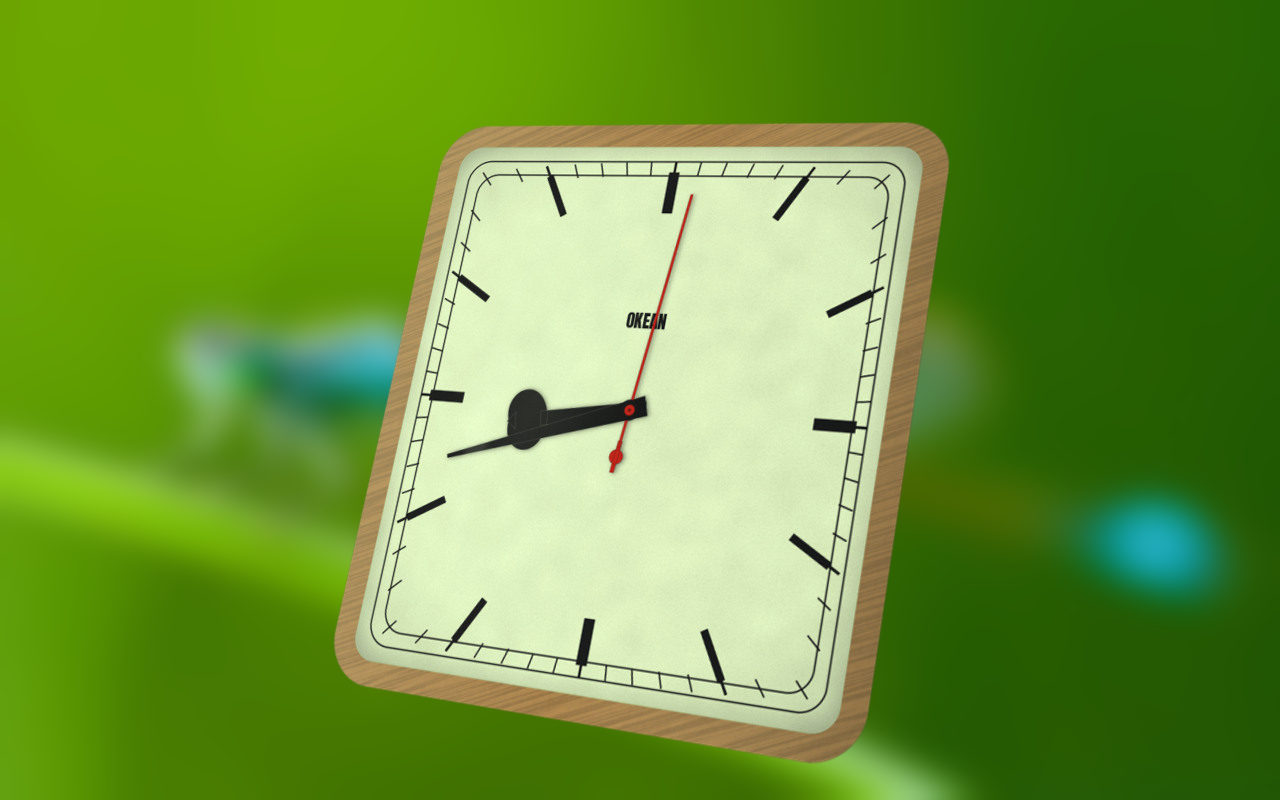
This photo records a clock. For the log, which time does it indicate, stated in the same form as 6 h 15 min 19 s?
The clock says 8 h 42 min 01 s
